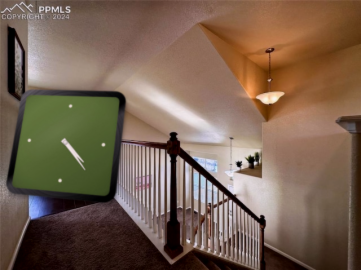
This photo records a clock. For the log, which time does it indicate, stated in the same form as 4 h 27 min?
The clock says 4 h 23 min
